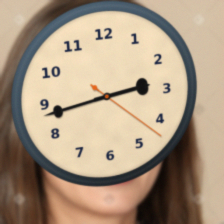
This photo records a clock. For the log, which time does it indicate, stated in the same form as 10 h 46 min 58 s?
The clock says 2 h 43 min 22 s
